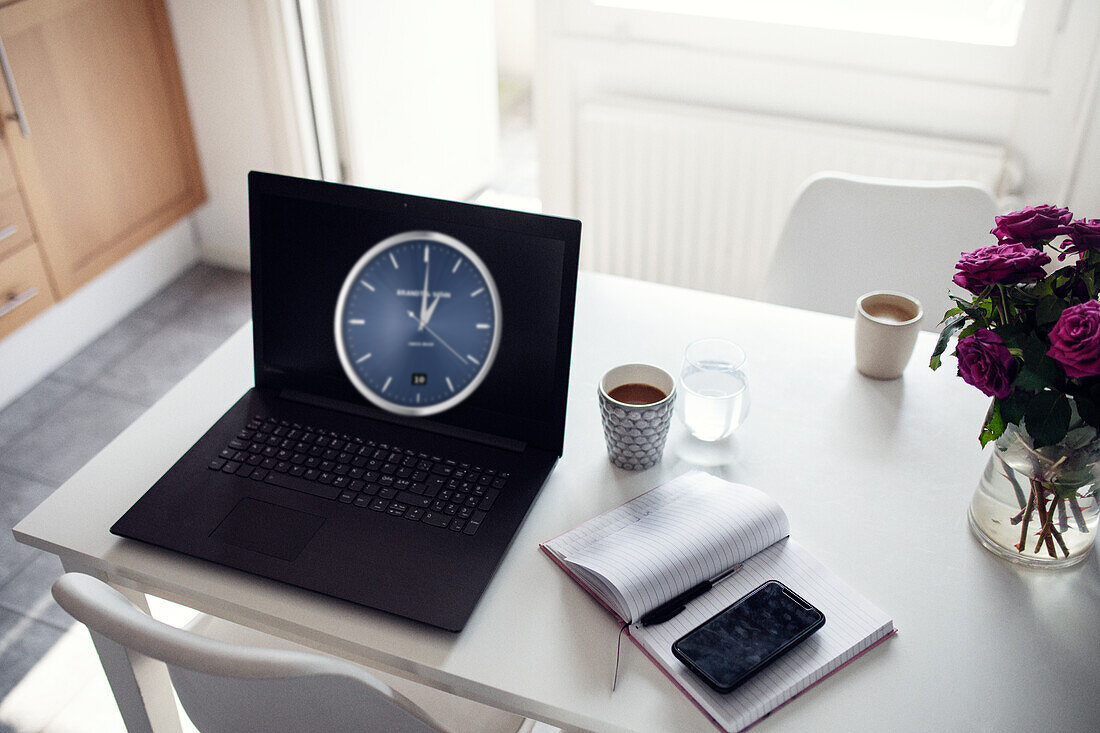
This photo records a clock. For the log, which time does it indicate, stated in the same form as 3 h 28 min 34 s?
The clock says 1 h 00 min 21 s
